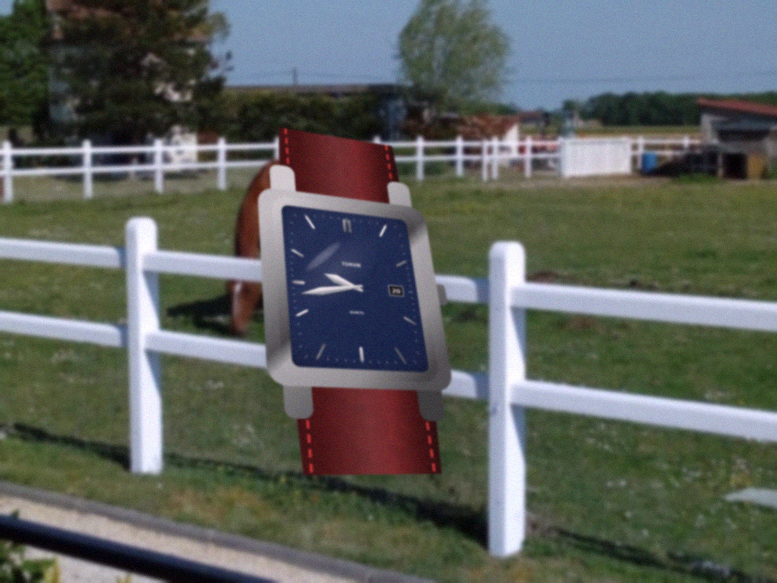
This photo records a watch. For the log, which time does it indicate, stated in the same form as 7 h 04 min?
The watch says 9 h 43 min
